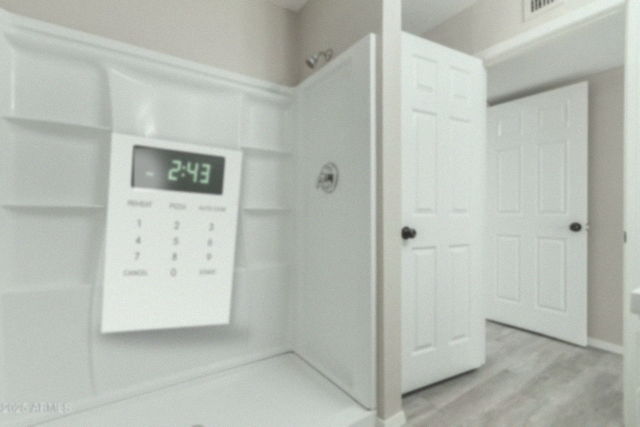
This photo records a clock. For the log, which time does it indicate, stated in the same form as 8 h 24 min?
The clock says 2 h 43 min
